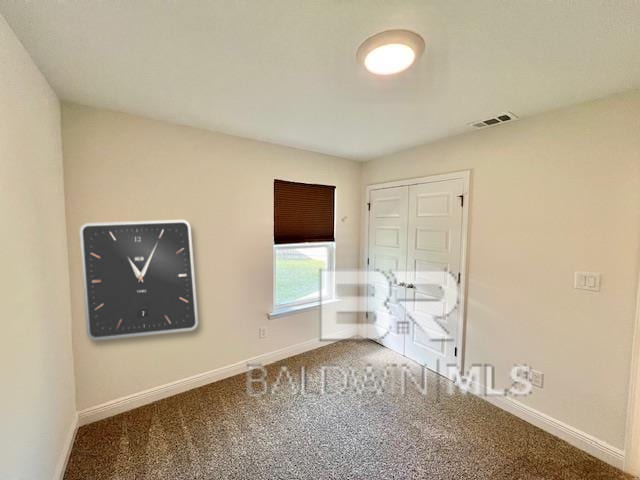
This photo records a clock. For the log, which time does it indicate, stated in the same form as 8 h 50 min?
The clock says 11 h 05 min
